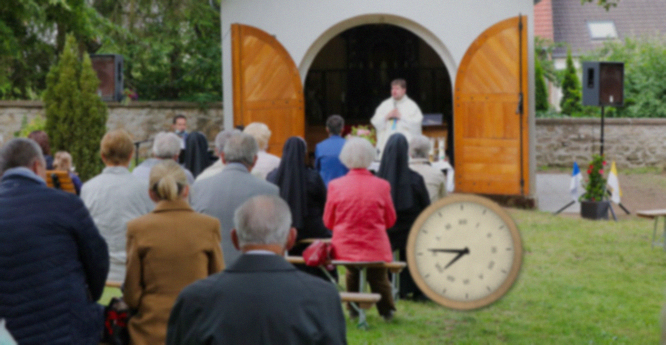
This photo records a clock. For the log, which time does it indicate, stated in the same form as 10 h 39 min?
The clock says 7 h 46 min
